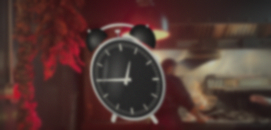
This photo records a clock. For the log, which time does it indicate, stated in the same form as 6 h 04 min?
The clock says 12 h 45 min
